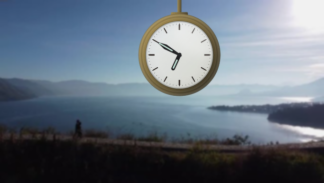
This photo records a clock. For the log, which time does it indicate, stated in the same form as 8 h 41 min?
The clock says 6 h 50 min
